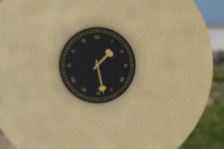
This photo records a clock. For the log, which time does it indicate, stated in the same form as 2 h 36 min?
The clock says 1 h 28 min
